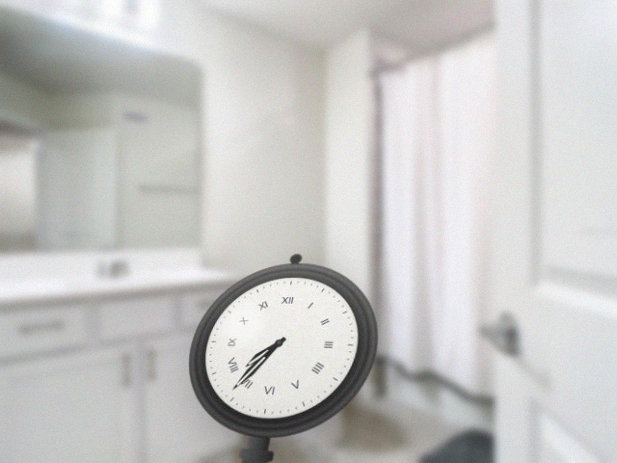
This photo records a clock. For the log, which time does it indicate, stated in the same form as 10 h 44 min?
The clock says 7 h 36 min
